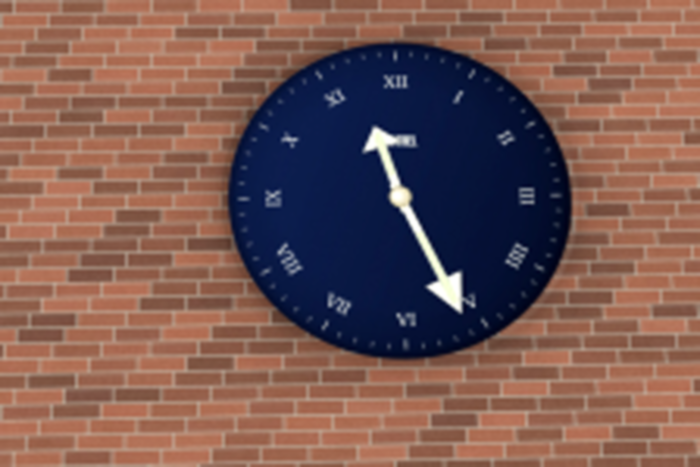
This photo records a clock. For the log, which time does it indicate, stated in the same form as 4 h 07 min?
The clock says 11 h 26 min
